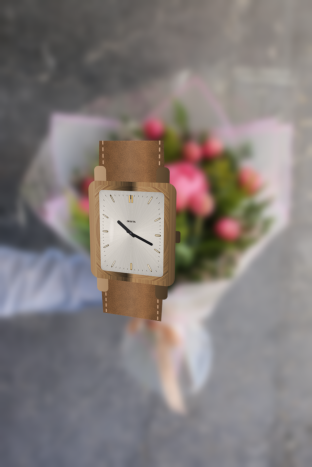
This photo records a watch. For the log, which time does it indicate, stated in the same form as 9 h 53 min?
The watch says 10 h 19 min
